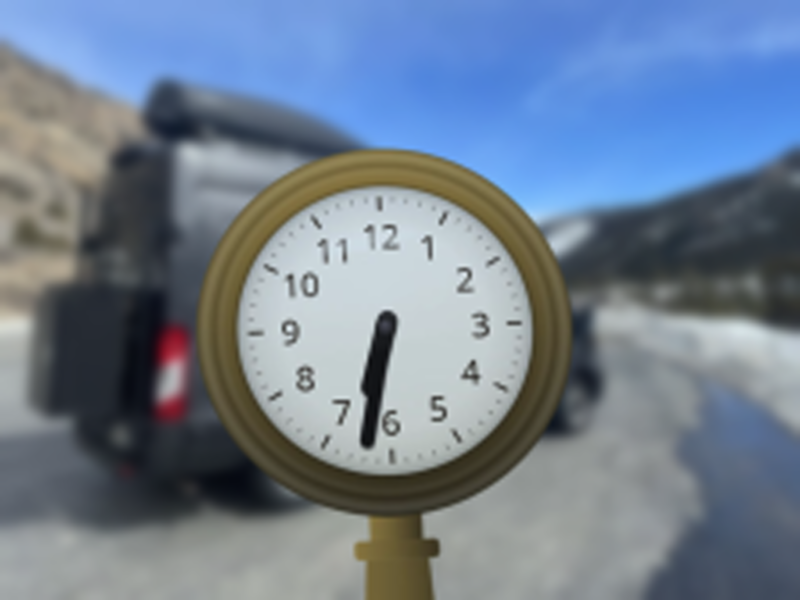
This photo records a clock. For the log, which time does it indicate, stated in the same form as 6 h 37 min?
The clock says 6 h 32 min
